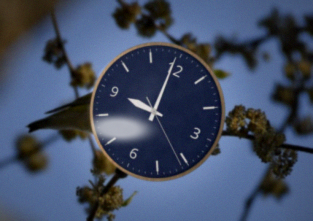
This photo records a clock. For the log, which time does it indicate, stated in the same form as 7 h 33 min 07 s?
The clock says 8 h 59 min 21 s
